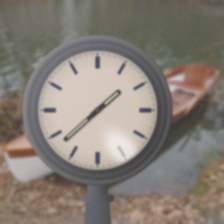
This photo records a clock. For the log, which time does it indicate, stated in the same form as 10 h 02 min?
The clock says 1 h 38 min
